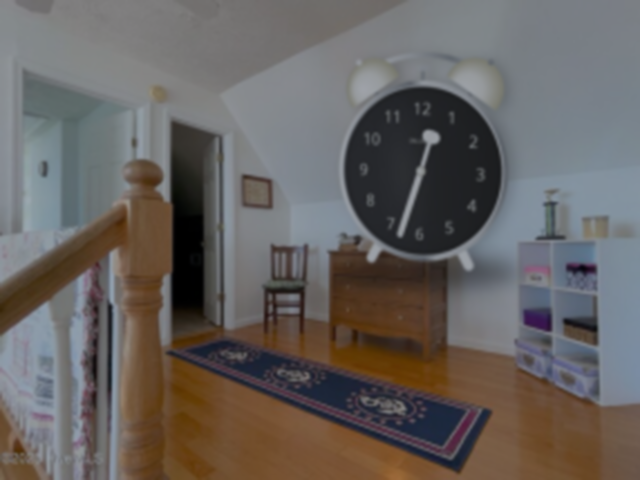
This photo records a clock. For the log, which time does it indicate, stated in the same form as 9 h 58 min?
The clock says 12 h 33 min
